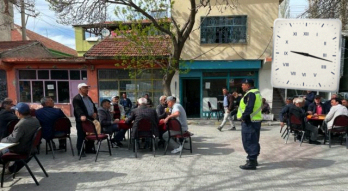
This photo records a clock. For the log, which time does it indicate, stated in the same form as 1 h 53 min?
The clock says 9 h 17 min
